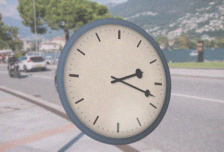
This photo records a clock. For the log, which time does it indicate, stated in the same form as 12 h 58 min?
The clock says 2 h 18 min
